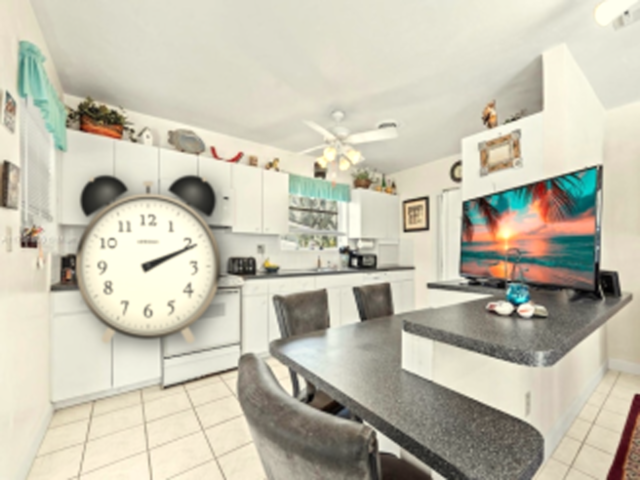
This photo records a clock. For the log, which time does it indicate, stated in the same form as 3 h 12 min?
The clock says 2 h 11 min
